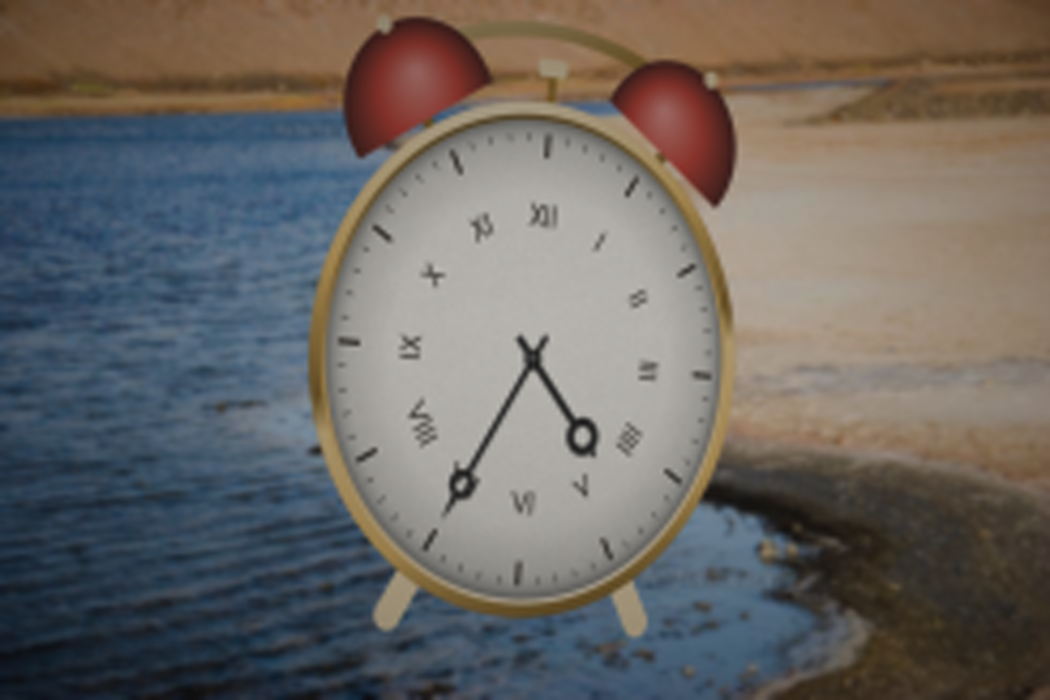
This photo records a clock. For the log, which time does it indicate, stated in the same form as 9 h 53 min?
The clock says 4 h 35 min
